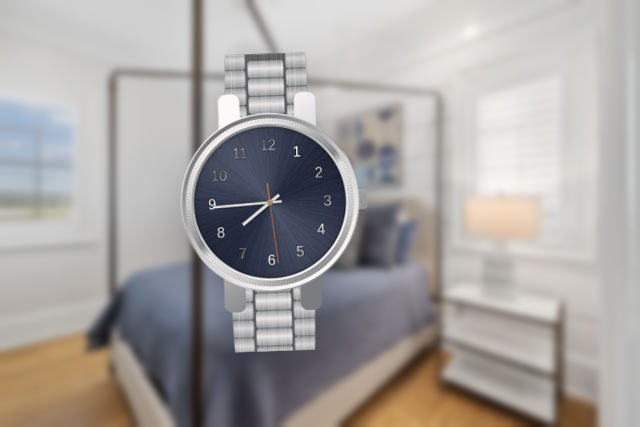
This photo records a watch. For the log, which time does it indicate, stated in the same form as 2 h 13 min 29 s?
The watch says 7 h 44 min 29 s
